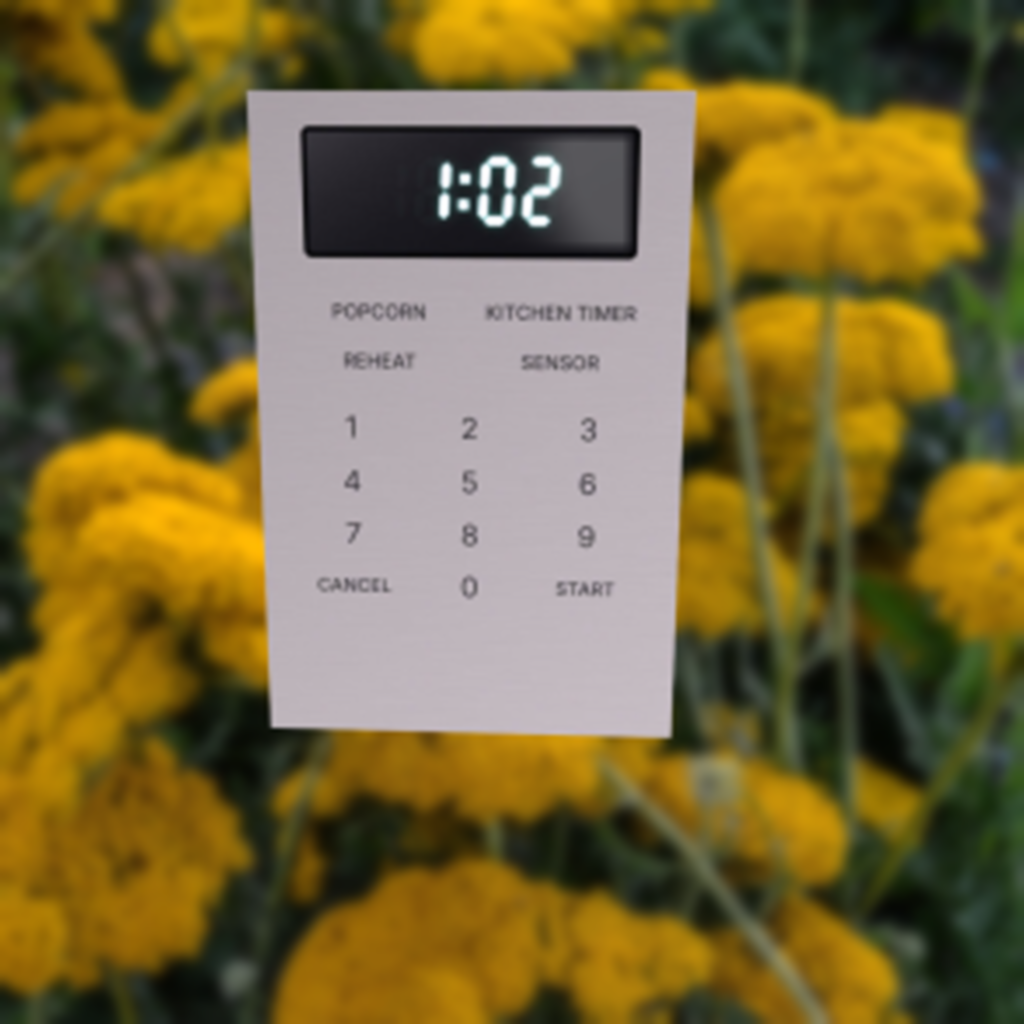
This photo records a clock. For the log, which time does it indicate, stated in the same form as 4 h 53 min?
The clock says 1 h 02 min
